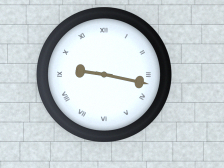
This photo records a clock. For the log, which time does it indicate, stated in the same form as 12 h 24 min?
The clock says 9 h 17 min
